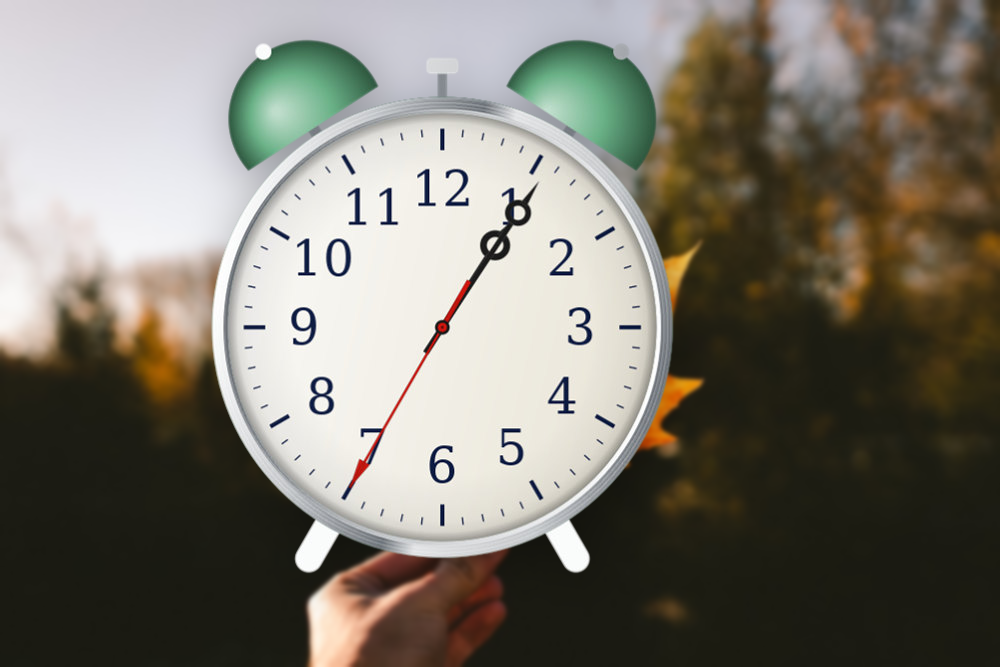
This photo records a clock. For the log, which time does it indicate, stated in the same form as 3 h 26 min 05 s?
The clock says 1 h 05 min 35 s
